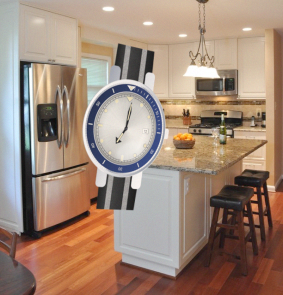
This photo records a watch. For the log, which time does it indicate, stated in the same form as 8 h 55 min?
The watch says 7 h 01 min
